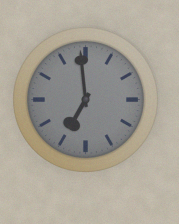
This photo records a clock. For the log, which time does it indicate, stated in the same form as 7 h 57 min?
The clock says 6 h 59 min
